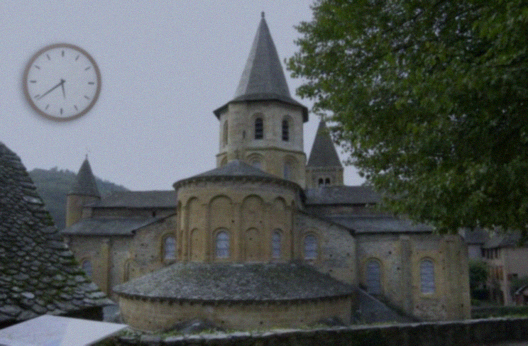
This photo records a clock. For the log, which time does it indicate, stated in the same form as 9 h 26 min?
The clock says 5 h 39 min
